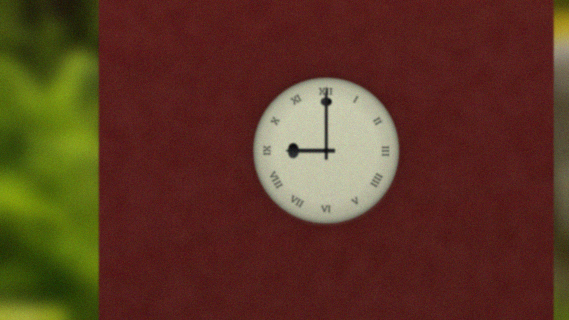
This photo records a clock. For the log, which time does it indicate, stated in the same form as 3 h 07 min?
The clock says 9 h 00 min
